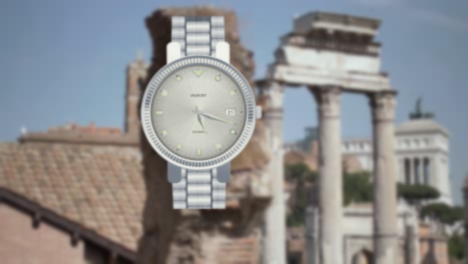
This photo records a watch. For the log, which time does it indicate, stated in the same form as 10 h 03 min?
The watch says 5 h 18 min
